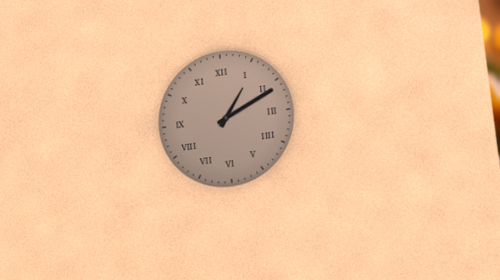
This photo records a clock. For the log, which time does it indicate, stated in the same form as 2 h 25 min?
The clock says 1 h 11 min
